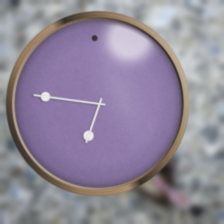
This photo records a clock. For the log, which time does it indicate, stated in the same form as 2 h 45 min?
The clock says 6 h 47 min
